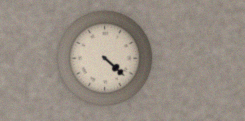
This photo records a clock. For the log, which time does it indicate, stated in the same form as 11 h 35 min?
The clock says 4 h 22 min
